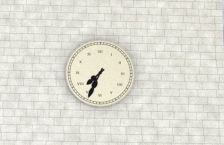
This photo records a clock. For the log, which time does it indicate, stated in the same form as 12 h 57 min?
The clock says 7 h 34 min
